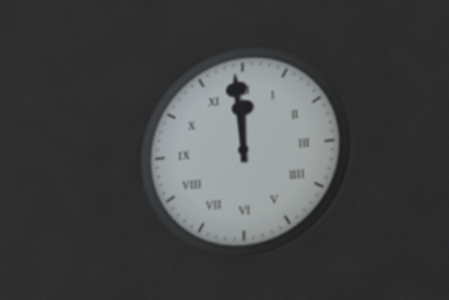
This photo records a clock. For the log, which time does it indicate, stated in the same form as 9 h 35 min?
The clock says 11 h 59 min
